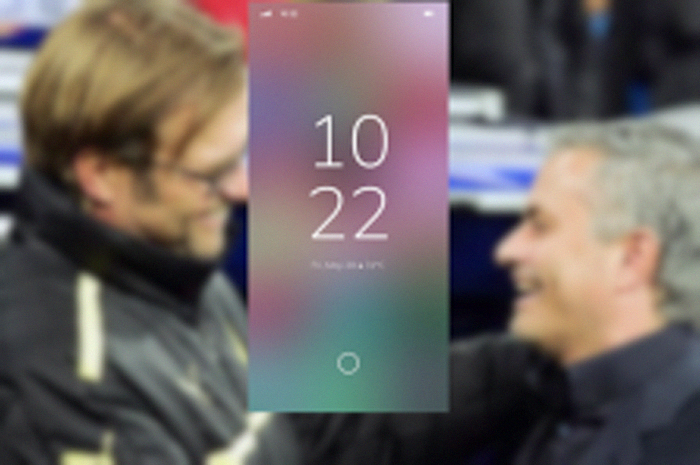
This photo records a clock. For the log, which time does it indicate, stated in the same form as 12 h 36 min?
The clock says 10 h 22 min
